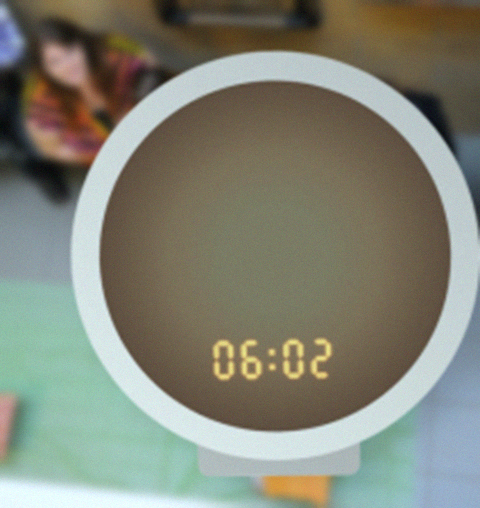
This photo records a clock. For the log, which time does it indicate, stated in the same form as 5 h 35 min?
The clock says 6 h 02 min
